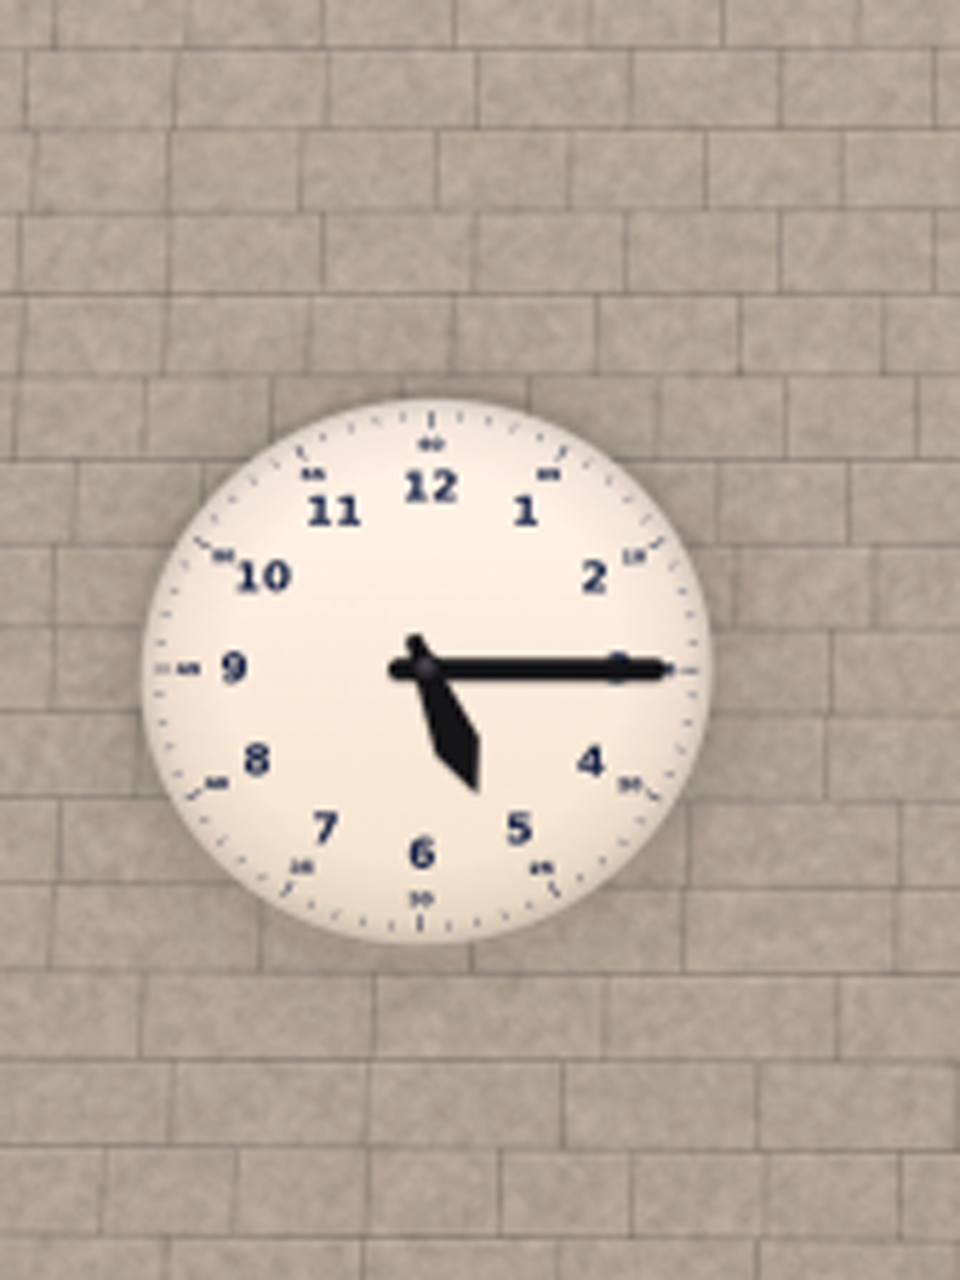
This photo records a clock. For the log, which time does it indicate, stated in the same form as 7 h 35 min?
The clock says 5 h 15 min
